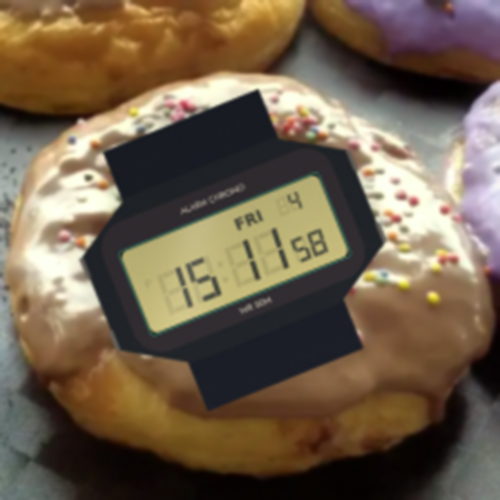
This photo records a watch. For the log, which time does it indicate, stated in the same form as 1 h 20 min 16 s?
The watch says 15 h 11 min 58 s
